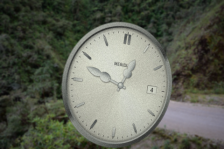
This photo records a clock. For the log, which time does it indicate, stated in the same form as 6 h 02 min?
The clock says 12 h 48 min
